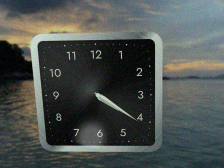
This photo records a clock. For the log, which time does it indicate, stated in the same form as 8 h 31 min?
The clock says 4 h 21 min
